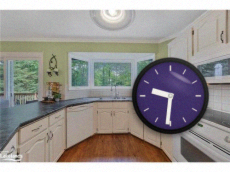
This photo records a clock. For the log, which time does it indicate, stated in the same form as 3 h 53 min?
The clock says 9 h 31 min
